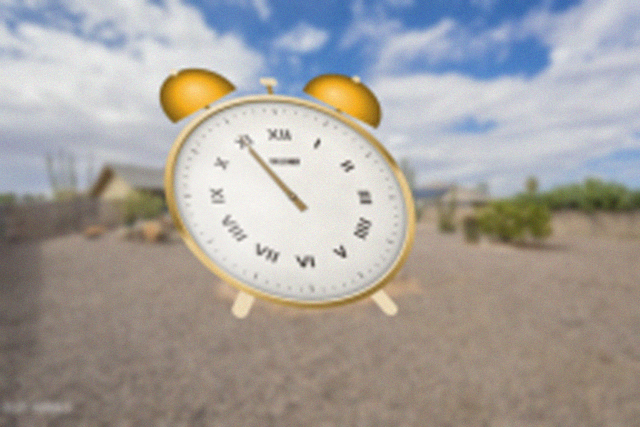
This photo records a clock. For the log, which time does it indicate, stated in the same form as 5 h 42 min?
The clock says 10 h 55 min
